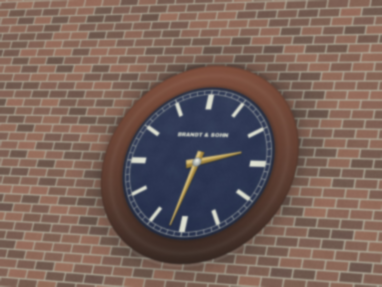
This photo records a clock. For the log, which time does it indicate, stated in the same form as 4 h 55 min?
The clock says 2 h 32 min
